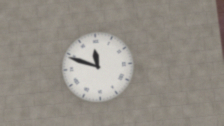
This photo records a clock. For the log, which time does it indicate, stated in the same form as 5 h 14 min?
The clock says 11 h 49 min
